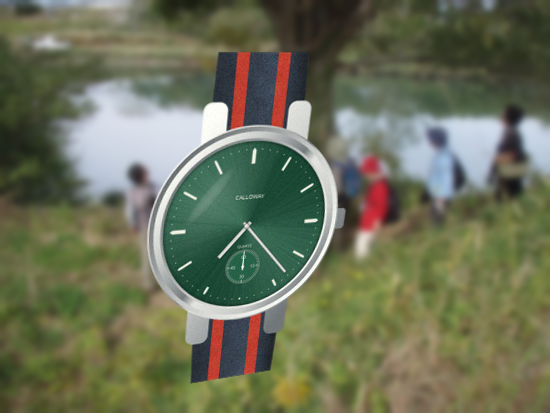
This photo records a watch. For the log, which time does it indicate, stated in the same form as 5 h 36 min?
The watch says 7 h 23 min
